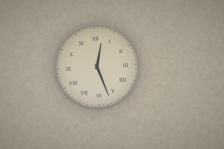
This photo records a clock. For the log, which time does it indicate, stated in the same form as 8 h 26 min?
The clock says 12 h 27 min
